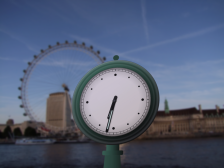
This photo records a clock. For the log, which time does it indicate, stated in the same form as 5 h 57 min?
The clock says 6 h 32 min
